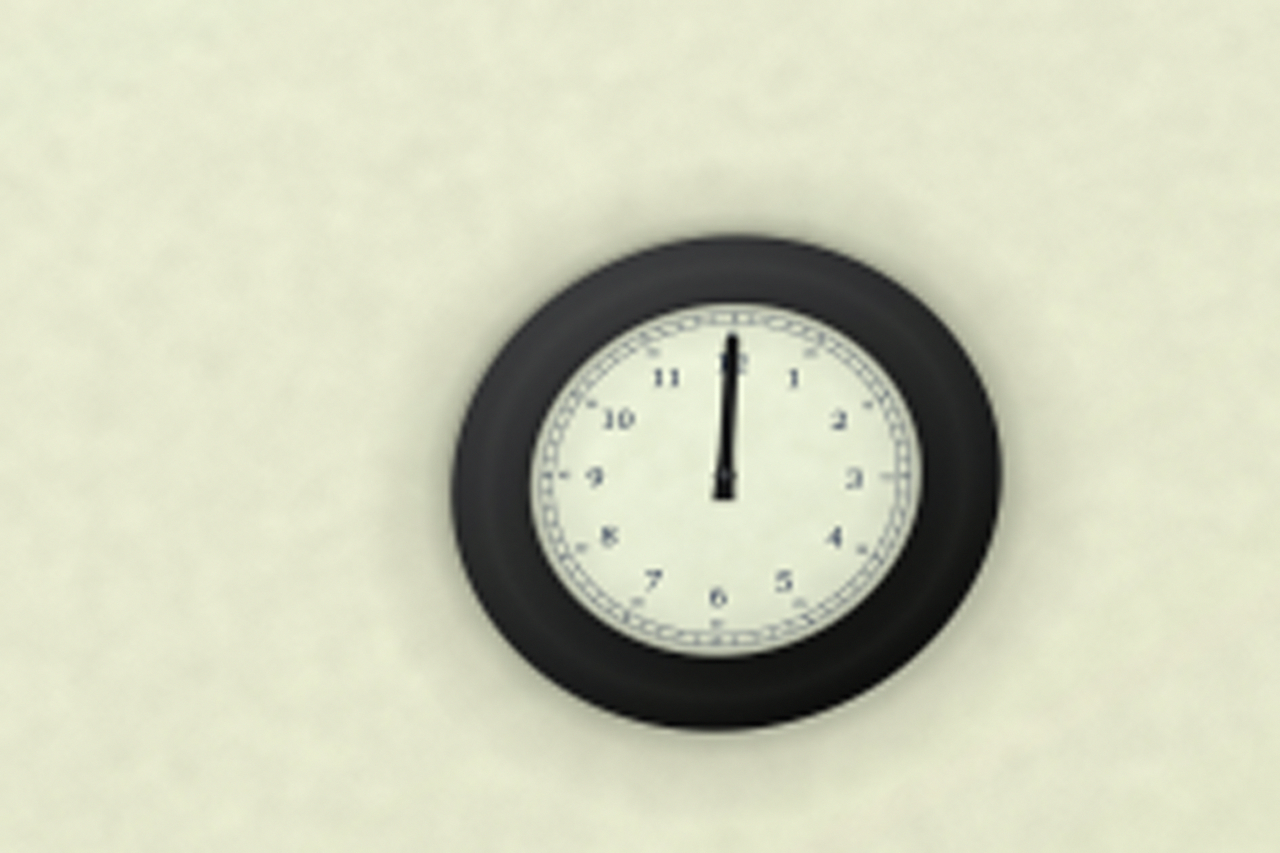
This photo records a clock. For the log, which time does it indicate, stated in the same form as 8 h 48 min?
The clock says 12 h 00 min
